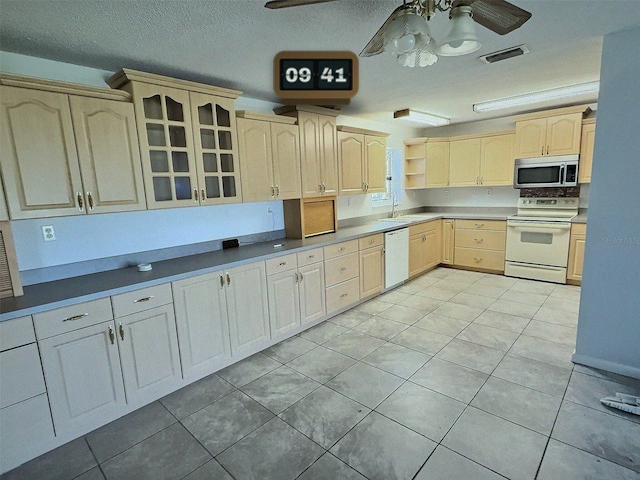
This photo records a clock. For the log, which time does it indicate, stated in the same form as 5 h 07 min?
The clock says 9 h 41 min
